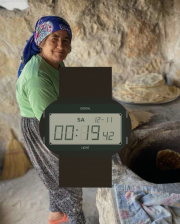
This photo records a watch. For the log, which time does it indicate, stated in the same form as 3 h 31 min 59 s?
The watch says 0 h 19 min 42 s
